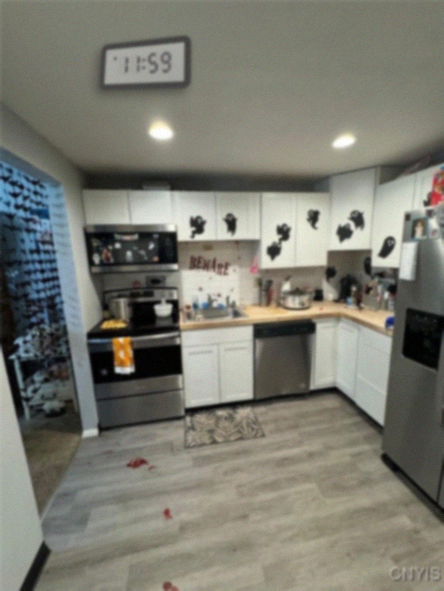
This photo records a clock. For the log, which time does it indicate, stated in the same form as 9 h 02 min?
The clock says 11 h 59 min
